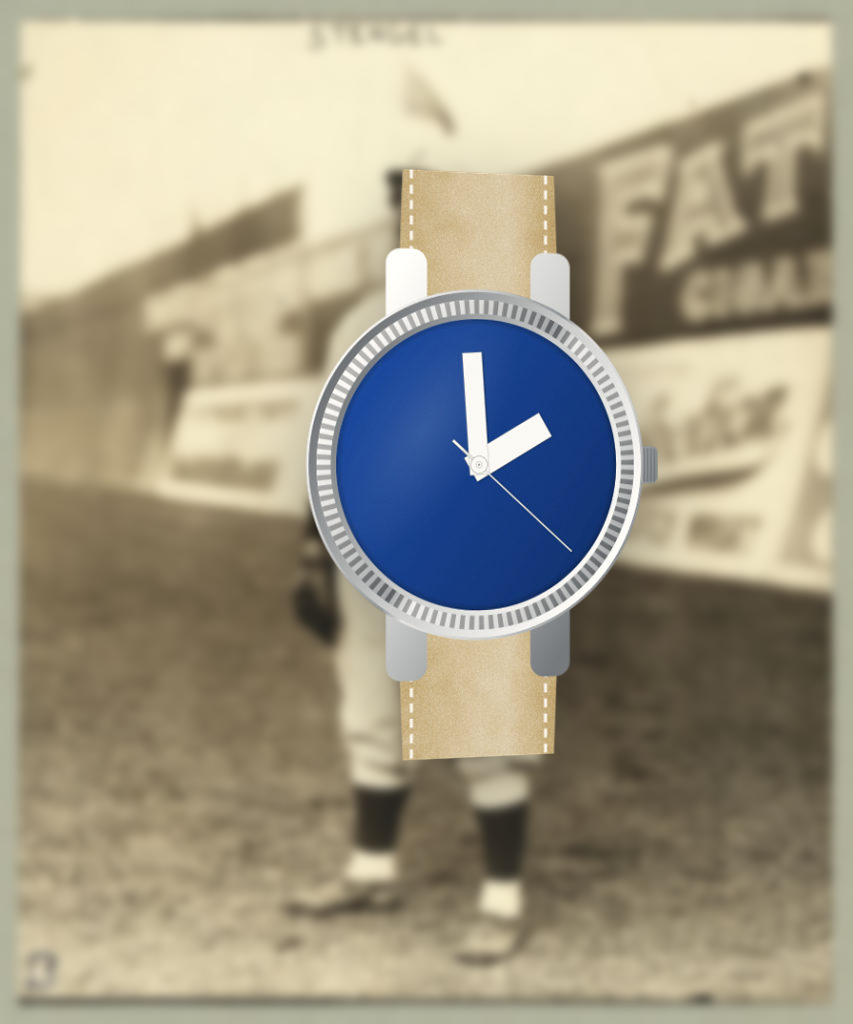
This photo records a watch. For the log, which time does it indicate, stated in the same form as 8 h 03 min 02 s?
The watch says 1 h 59 min 22 s
